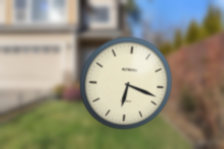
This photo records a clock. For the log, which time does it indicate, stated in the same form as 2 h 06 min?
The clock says 6 h 18 min
